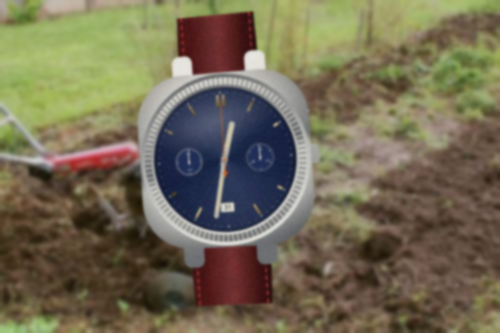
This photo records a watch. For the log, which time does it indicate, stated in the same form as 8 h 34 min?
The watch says 12 h 32 min
